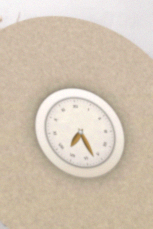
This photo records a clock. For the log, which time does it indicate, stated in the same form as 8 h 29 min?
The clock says 7 h 27 min
